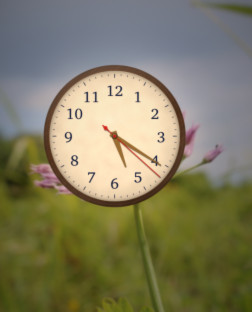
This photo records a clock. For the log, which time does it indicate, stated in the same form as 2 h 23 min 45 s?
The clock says 5 h 20 min 22 s
